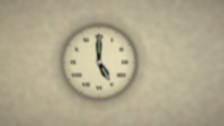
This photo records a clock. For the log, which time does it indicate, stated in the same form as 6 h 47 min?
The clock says 5 h 00 min
